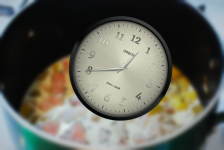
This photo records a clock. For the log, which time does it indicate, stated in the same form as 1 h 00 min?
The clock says 12 h 40 min
